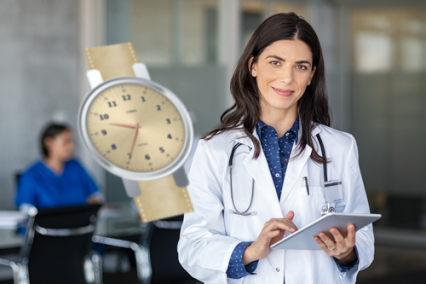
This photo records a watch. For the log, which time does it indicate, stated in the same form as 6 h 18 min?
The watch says 9 h 35 min
